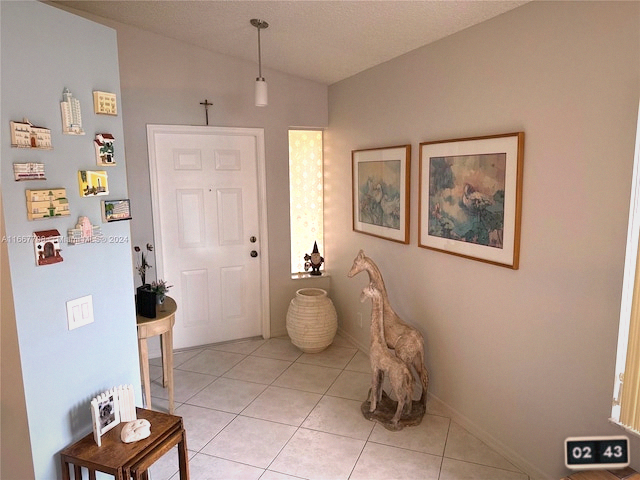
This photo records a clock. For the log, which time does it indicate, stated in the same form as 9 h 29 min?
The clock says 2 h 43 min
